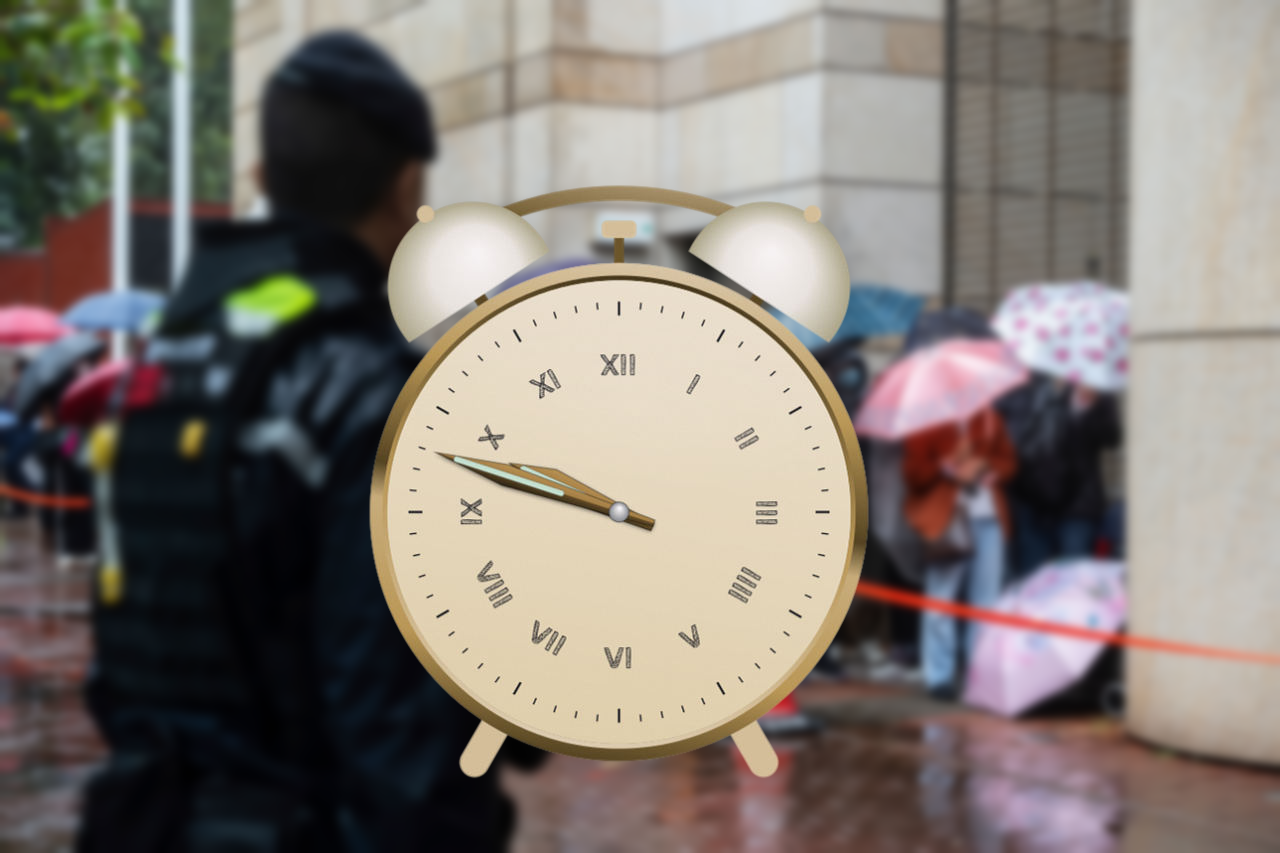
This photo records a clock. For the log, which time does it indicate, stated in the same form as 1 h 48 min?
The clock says 9 h 48 min
